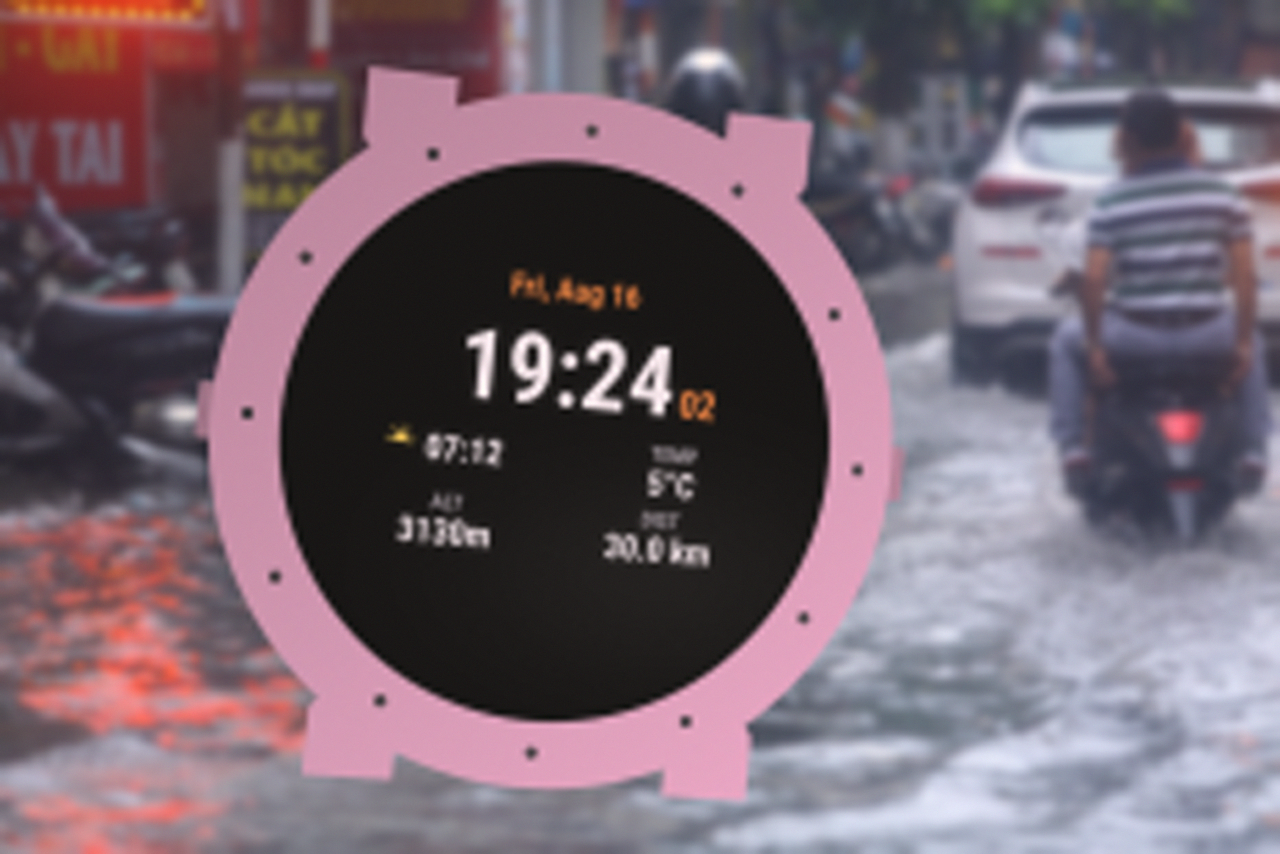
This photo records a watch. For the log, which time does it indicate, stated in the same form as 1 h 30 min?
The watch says 19 h 24 min
